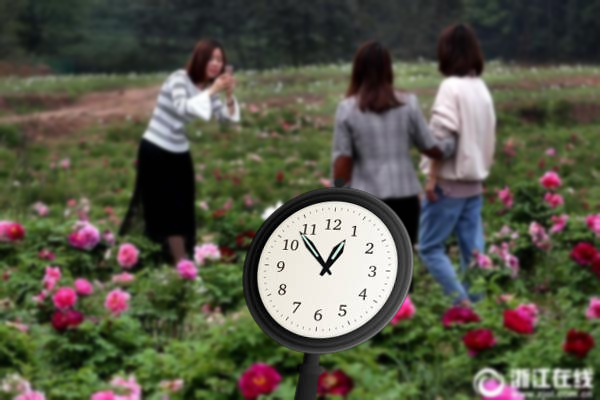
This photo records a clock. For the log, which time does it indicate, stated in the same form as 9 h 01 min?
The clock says 12 h 53 min
